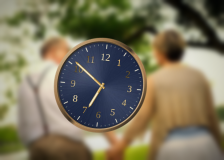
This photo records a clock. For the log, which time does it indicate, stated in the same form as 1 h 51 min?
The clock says 6 h 51 min
